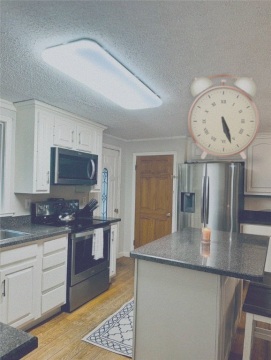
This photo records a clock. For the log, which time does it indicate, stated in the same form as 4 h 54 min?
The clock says 5 h 27 min
